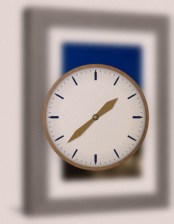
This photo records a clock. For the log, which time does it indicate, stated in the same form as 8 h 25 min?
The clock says 1 h 38 min
